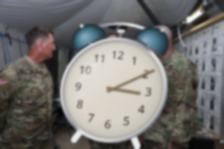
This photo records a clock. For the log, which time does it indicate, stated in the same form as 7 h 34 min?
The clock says 3 h 10 min
